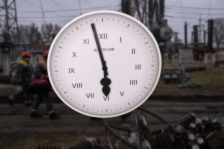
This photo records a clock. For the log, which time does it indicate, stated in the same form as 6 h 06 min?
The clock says 5 h 58 min
